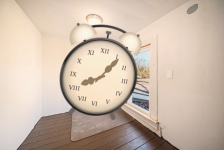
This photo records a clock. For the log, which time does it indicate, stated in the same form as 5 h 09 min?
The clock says 8 h 06 min
